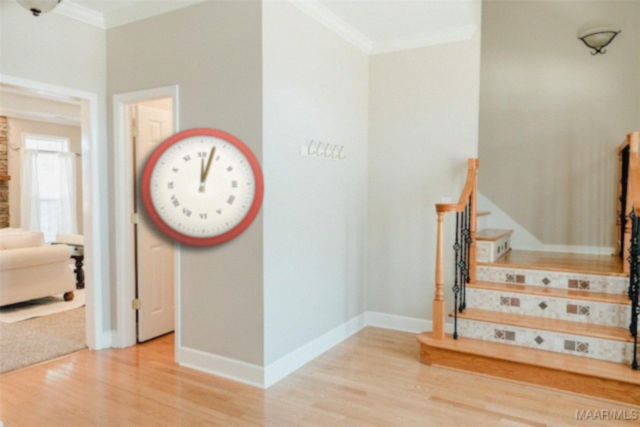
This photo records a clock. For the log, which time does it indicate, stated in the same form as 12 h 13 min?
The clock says 12 h 03 min
